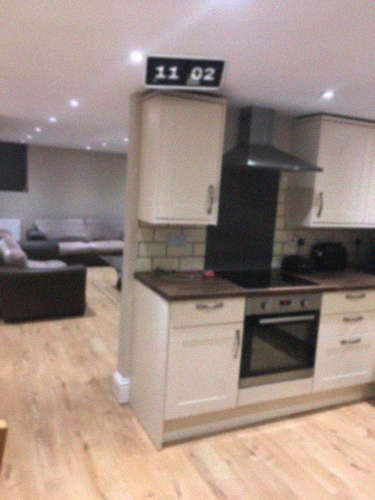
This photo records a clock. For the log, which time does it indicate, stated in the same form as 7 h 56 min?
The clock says 11 h 02 min
